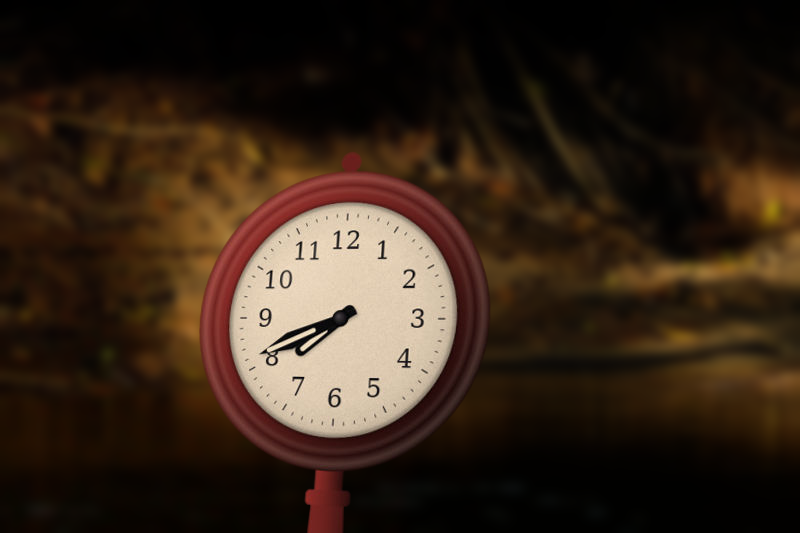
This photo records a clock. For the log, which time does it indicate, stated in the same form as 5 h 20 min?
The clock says 7 h 41 min
